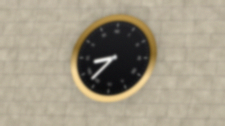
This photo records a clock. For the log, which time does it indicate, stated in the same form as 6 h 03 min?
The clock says 8 h 37 min
